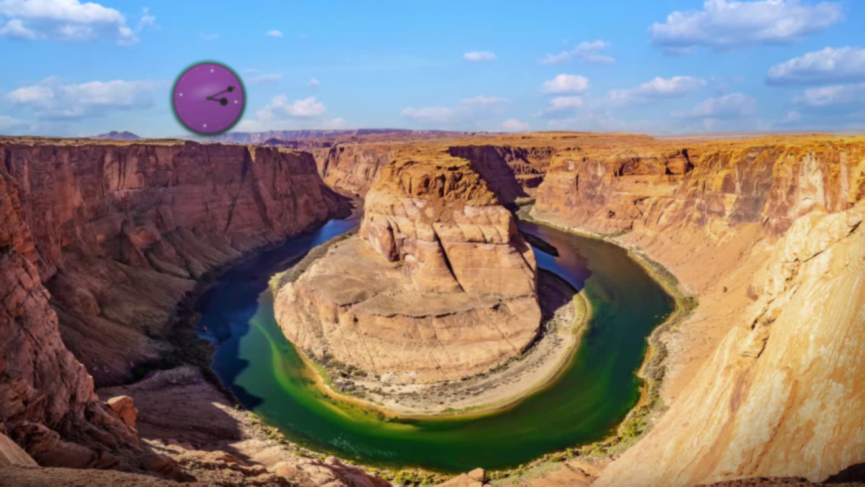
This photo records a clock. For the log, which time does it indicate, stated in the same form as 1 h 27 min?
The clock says 3 h 10 min
